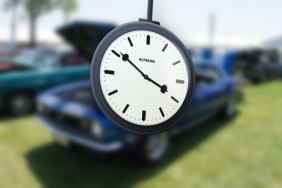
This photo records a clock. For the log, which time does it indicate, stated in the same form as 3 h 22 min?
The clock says 3 h 51 min
